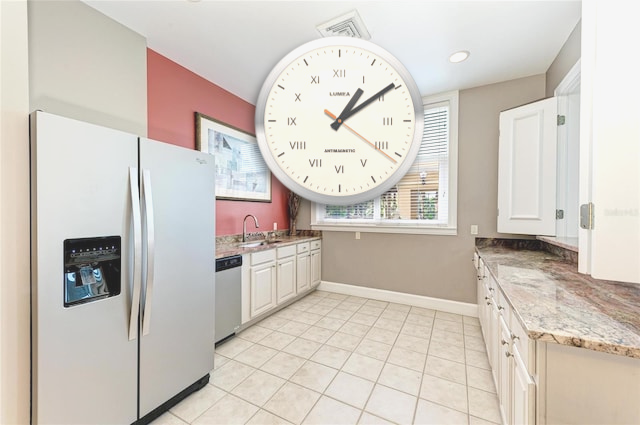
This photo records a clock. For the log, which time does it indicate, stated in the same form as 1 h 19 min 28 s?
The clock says 1 h 09 min 21 s
